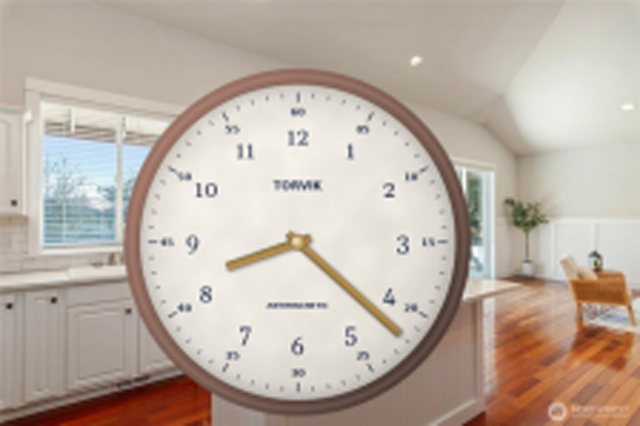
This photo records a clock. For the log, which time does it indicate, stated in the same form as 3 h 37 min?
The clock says 8 h 22 min
